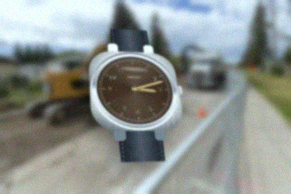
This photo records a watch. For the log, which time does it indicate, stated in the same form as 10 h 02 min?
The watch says 3 h 12 min
